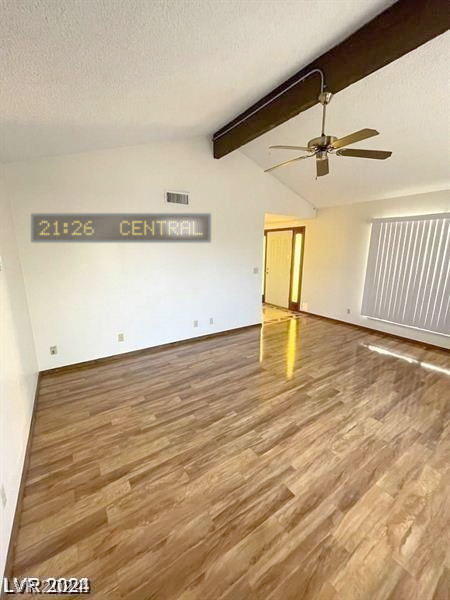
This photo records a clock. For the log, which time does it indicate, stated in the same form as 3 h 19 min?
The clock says 21 h 26 min
